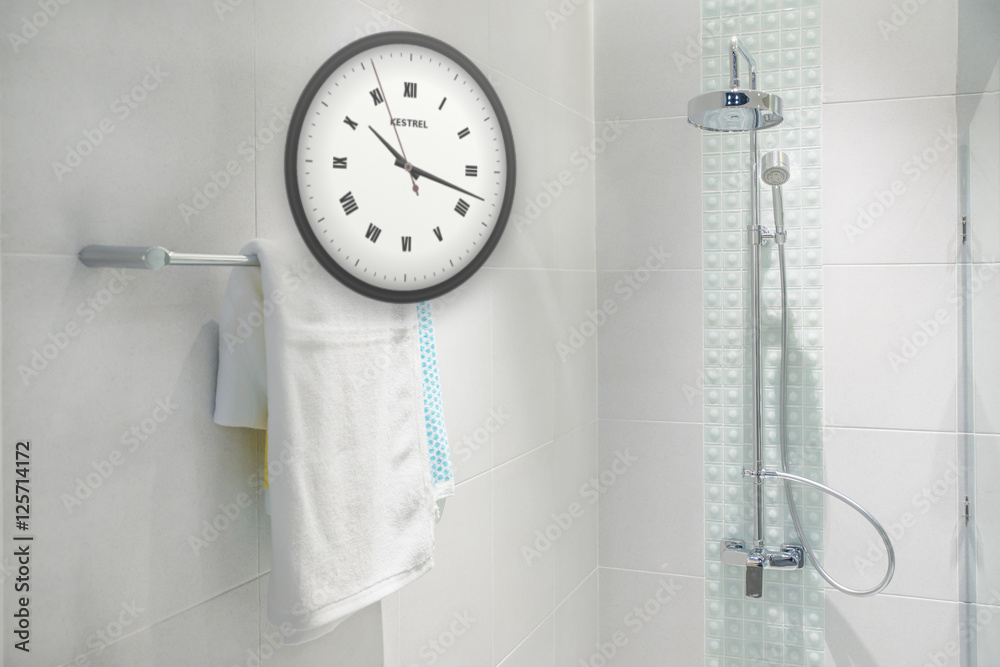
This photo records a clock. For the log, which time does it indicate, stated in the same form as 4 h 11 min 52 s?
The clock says 10 h 17 min 56 s
